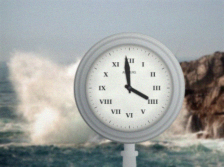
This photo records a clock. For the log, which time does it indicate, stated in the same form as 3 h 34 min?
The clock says 3 h 59 min
